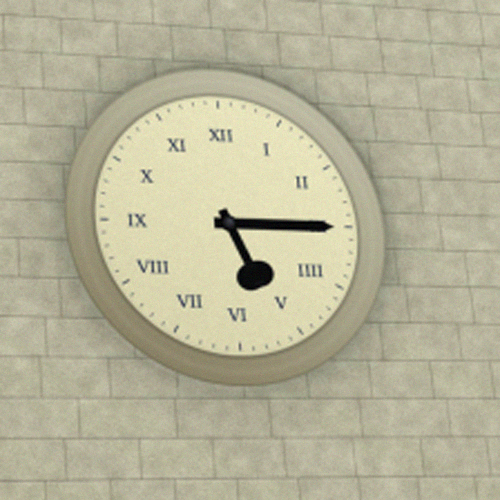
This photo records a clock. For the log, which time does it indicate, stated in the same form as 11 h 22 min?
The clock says 5 h 15 min
